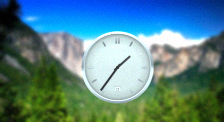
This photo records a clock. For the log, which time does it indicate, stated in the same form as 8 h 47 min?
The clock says 1 h 36 min
